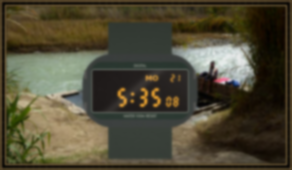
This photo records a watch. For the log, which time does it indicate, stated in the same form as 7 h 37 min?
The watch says 5 h 35 min
